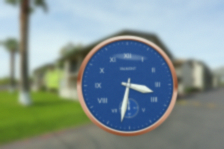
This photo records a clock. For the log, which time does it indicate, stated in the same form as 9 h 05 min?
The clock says 3 h 32 min
